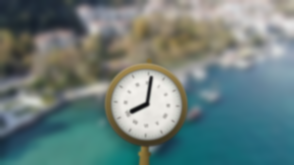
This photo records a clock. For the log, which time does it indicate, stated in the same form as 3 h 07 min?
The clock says 8 h 01 min
